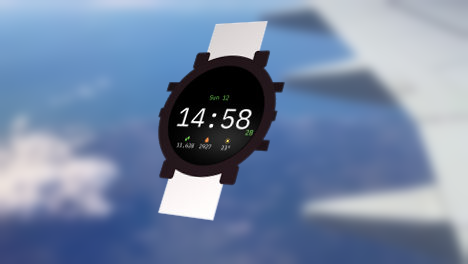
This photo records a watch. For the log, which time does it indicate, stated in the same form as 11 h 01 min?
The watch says 14 h 58 min
